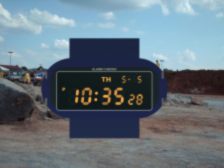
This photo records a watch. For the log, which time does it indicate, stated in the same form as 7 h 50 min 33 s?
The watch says 10 h 35 min 28 s
